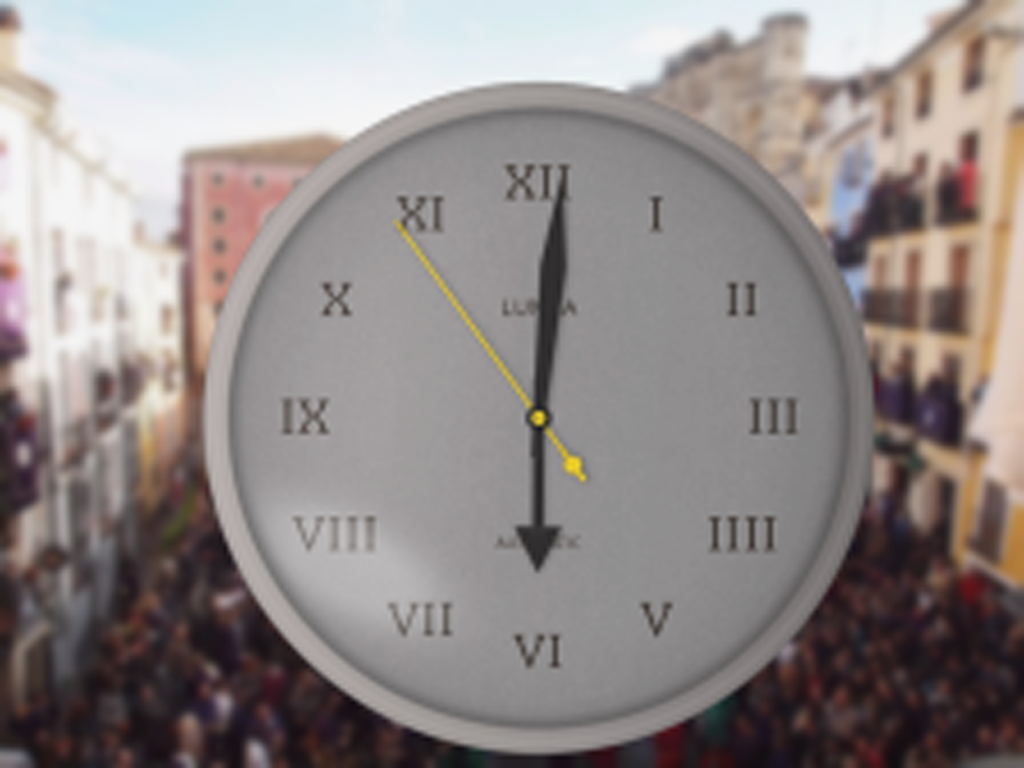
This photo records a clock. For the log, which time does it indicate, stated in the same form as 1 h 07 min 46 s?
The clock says 6 h 00 min 54 s
